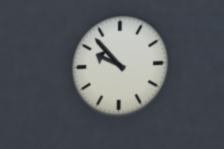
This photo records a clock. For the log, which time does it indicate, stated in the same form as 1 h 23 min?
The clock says 9 h 53 min
